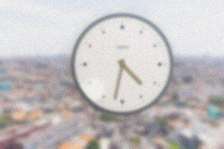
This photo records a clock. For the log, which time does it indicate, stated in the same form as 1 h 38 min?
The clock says 4 h 32 min
